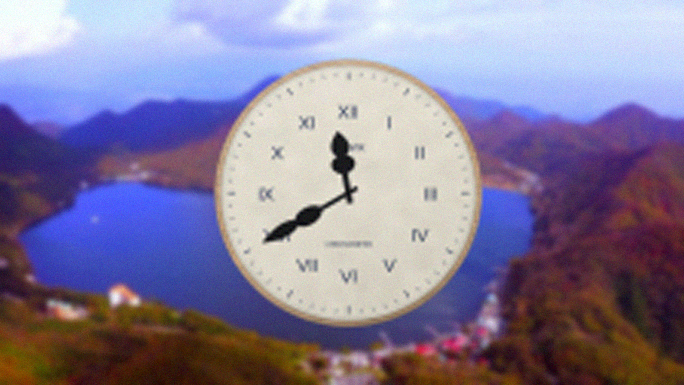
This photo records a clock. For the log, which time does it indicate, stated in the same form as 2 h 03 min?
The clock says 11 h 40 min
